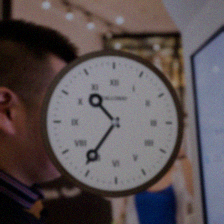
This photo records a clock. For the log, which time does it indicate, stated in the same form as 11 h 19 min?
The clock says 10 h 36 min
